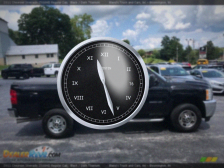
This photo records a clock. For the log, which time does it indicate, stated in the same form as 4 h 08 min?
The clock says 11 h 27 min
